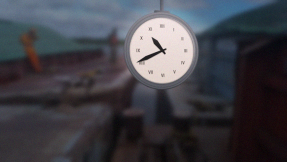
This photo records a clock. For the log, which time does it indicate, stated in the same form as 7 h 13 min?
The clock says 10 h 41 min
